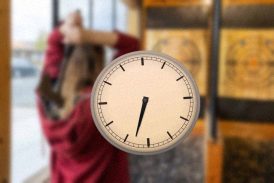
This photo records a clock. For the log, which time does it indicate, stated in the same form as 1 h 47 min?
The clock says 6 h 33 min
